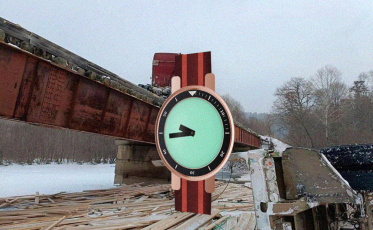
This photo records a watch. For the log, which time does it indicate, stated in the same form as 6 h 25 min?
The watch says 9 h 44 min
